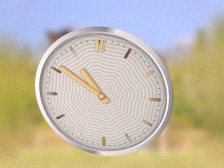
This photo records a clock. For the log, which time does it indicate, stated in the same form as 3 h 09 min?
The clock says 10 h 51 min
